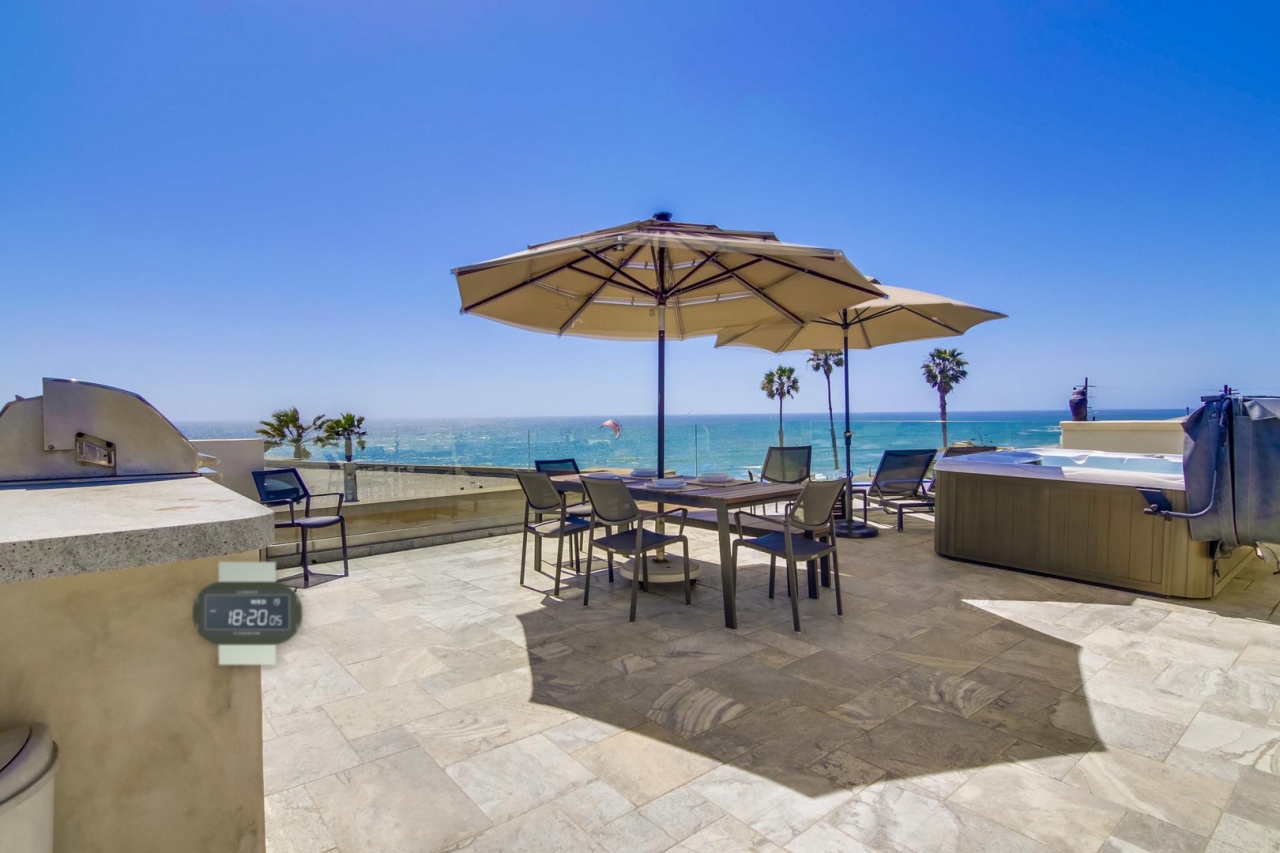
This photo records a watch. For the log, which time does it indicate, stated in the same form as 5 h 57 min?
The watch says 18 h 20 min
